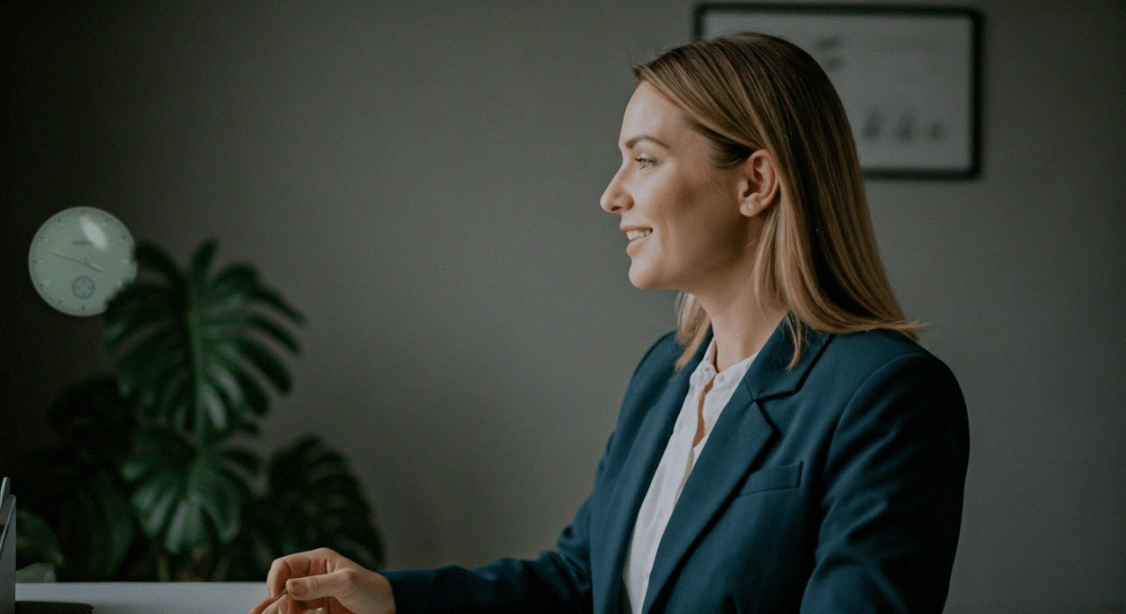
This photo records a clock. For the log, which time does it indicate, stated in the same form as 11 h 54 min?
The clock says 3 h 48 min
